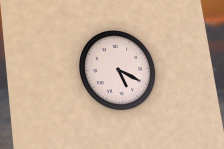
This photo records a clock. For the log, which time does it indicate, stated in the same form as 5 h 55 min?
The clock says 5 h 20 min
